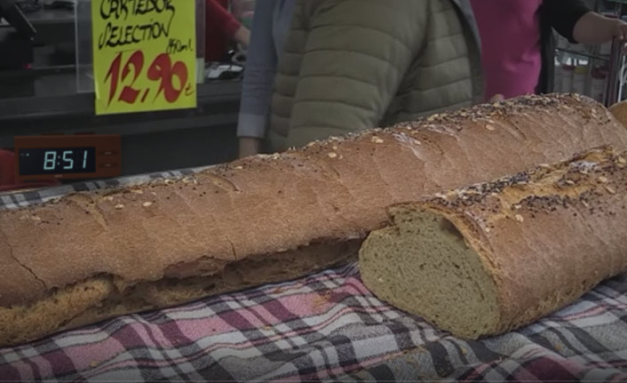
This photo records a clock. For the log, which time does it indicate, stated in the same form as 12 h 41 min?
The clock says 8 h 51 min
